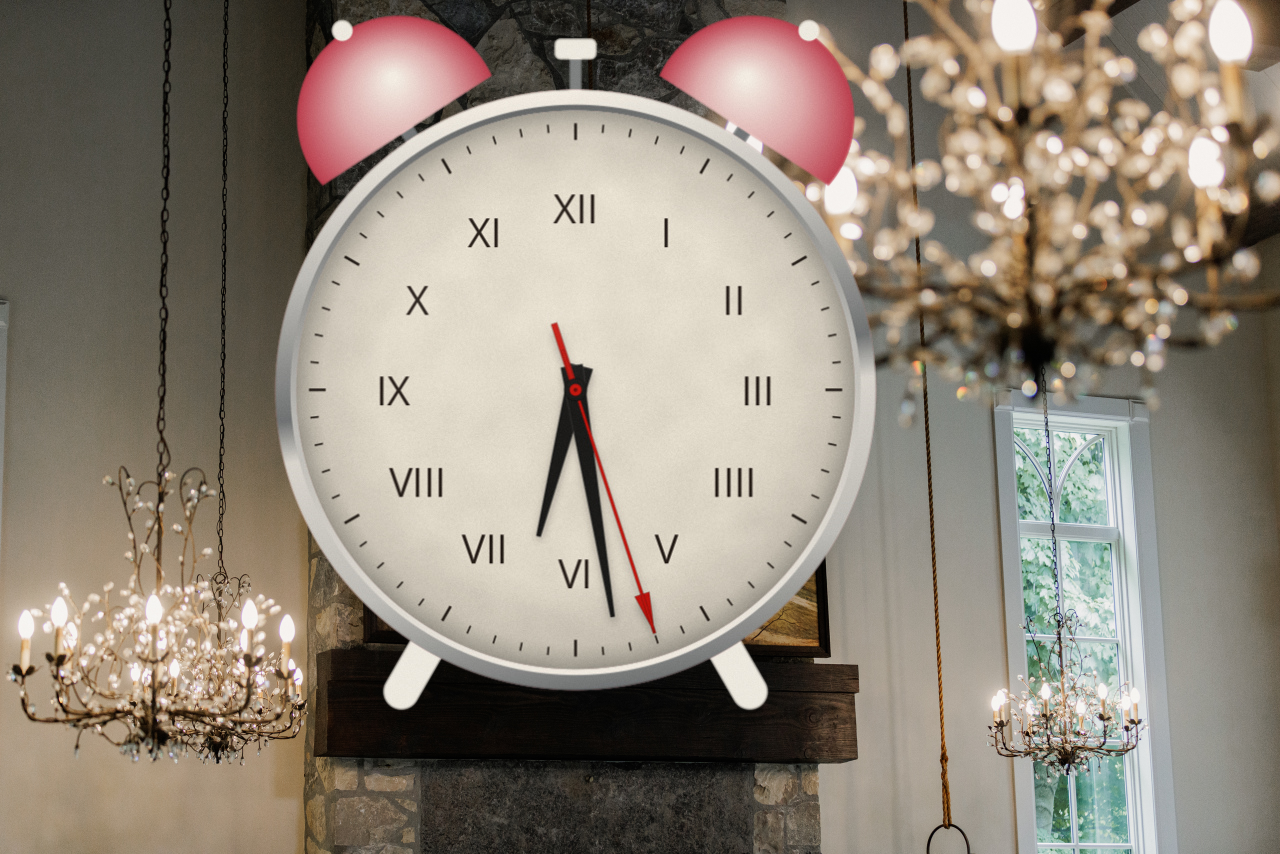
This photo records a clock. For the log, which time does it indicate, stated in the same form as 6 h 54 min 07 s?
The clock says 6 h 28 min 27 s
